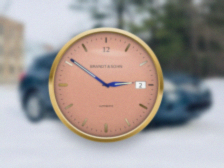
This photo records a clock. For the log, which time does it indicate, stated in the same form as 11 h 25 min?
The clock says 2 h 51 min
